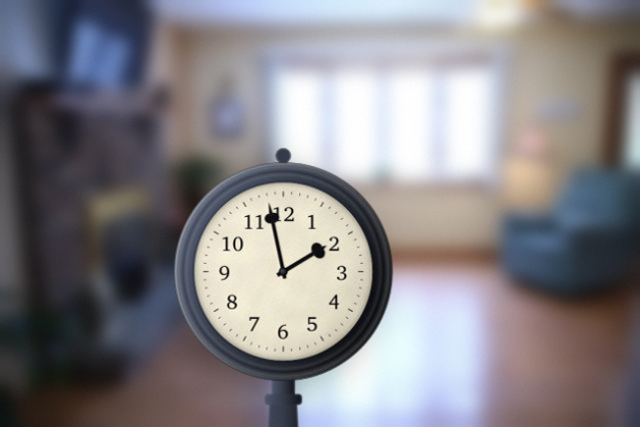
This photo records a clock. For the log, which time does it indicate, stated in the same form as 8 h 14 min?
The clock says 1 h 58 min
